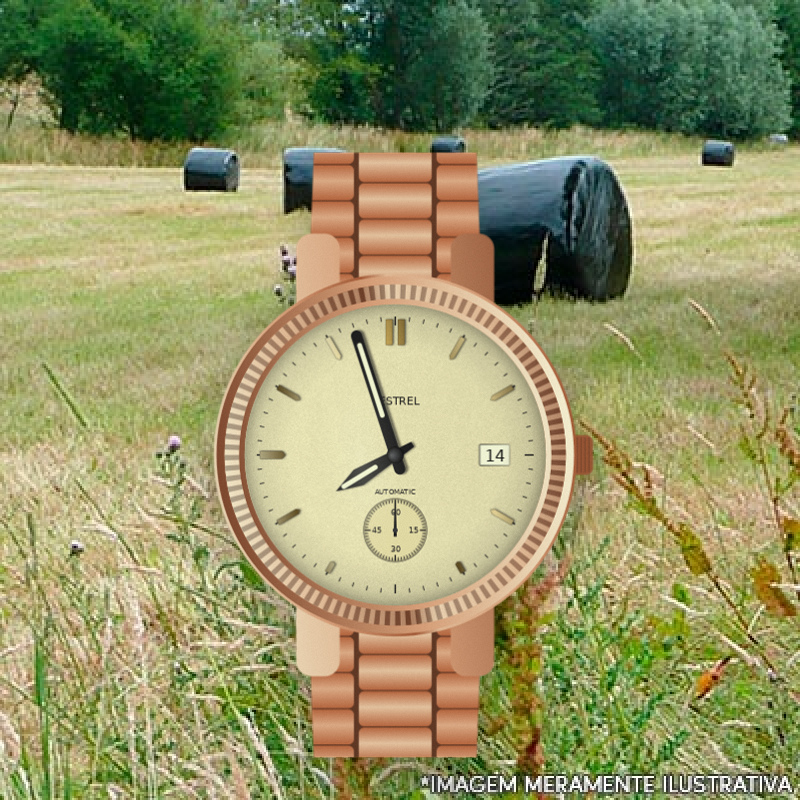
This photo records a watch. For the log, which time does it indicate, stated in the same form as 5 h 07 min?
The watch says 7 h 57 min
